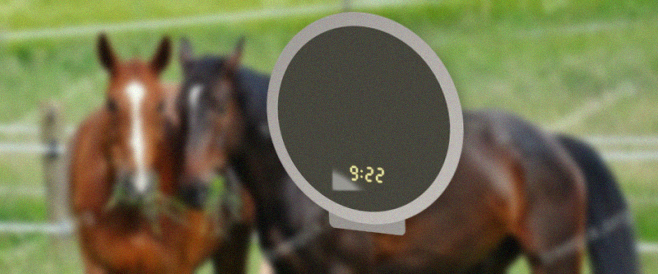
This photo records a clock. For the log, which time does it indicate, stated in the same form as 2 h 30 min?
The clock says 9 h 22 min
